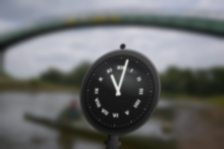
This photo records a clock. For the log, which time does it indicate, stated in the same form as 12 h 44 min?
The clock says 11 h 02 min
